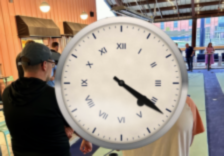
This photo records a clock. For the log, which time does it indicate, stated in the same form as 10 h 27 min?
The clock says 4 h 21 min
